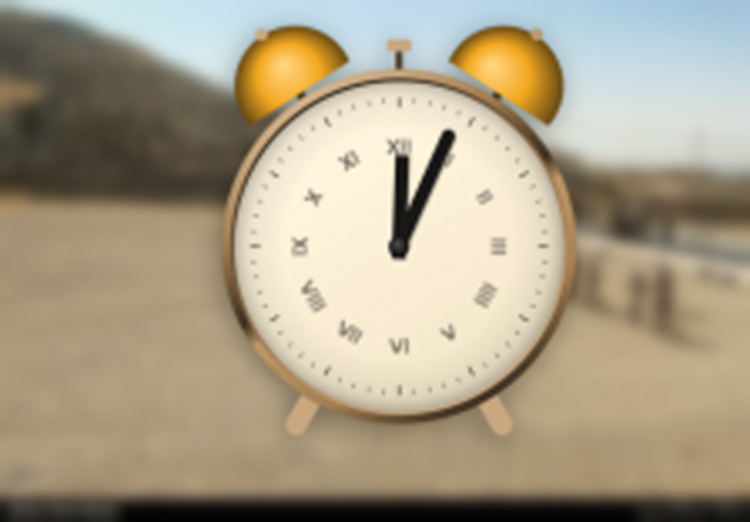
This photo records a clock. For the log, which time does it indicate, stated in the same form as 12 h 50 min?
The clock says 12 h 04 min
